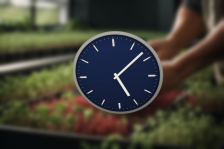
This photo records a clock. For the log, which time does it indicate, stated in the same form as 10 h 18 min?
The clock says 5 h 08 min
